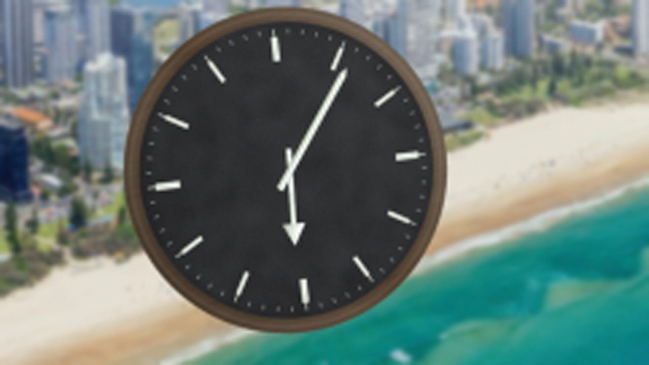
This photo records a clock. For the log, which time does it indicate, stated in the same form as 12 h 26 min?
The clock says 6 h 06 min
